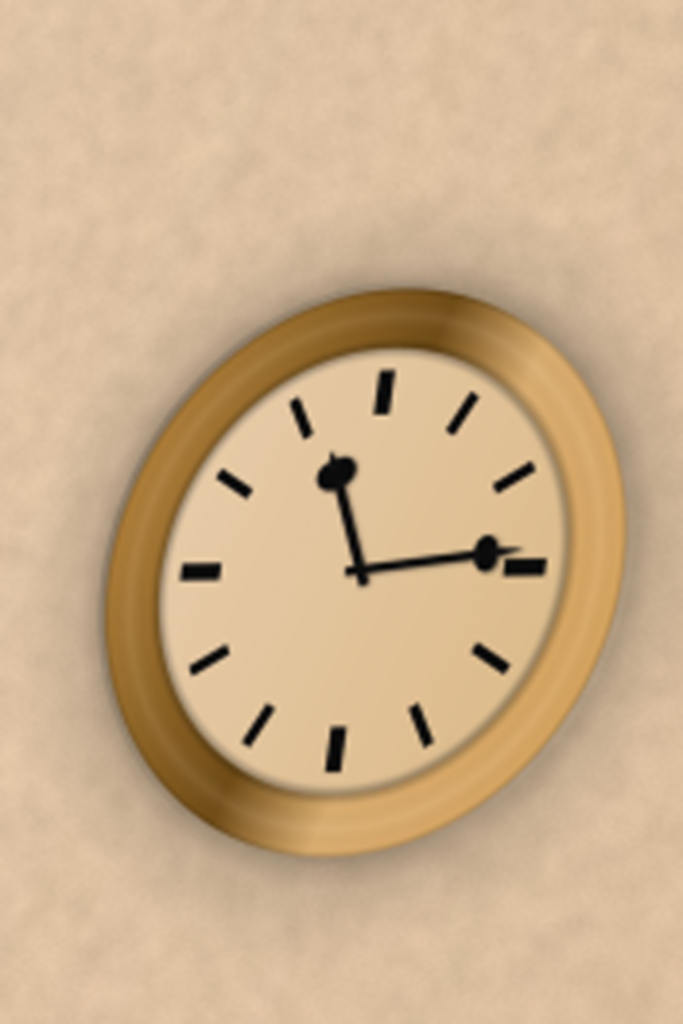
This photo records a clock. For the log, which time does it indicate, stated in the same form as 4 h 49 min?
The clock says 11 h 14 min
